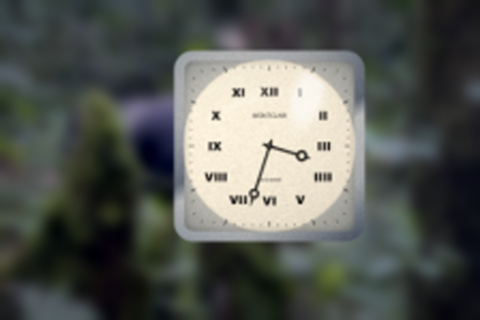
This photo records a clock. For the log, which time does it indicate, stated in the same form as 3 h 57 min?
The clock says 3 h 33 min
